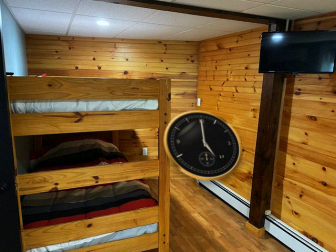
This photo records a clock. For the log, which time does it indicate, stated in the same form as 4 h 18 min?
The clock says 5 h 00 min
